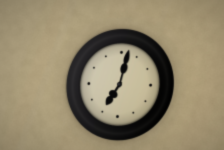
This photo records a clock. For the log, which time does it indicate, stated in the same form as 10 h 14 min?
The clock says 7 h 02 min
